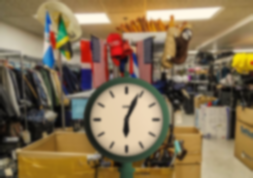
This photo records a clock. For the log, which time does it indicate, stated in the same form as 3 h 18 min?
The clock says 6 h 04 min
